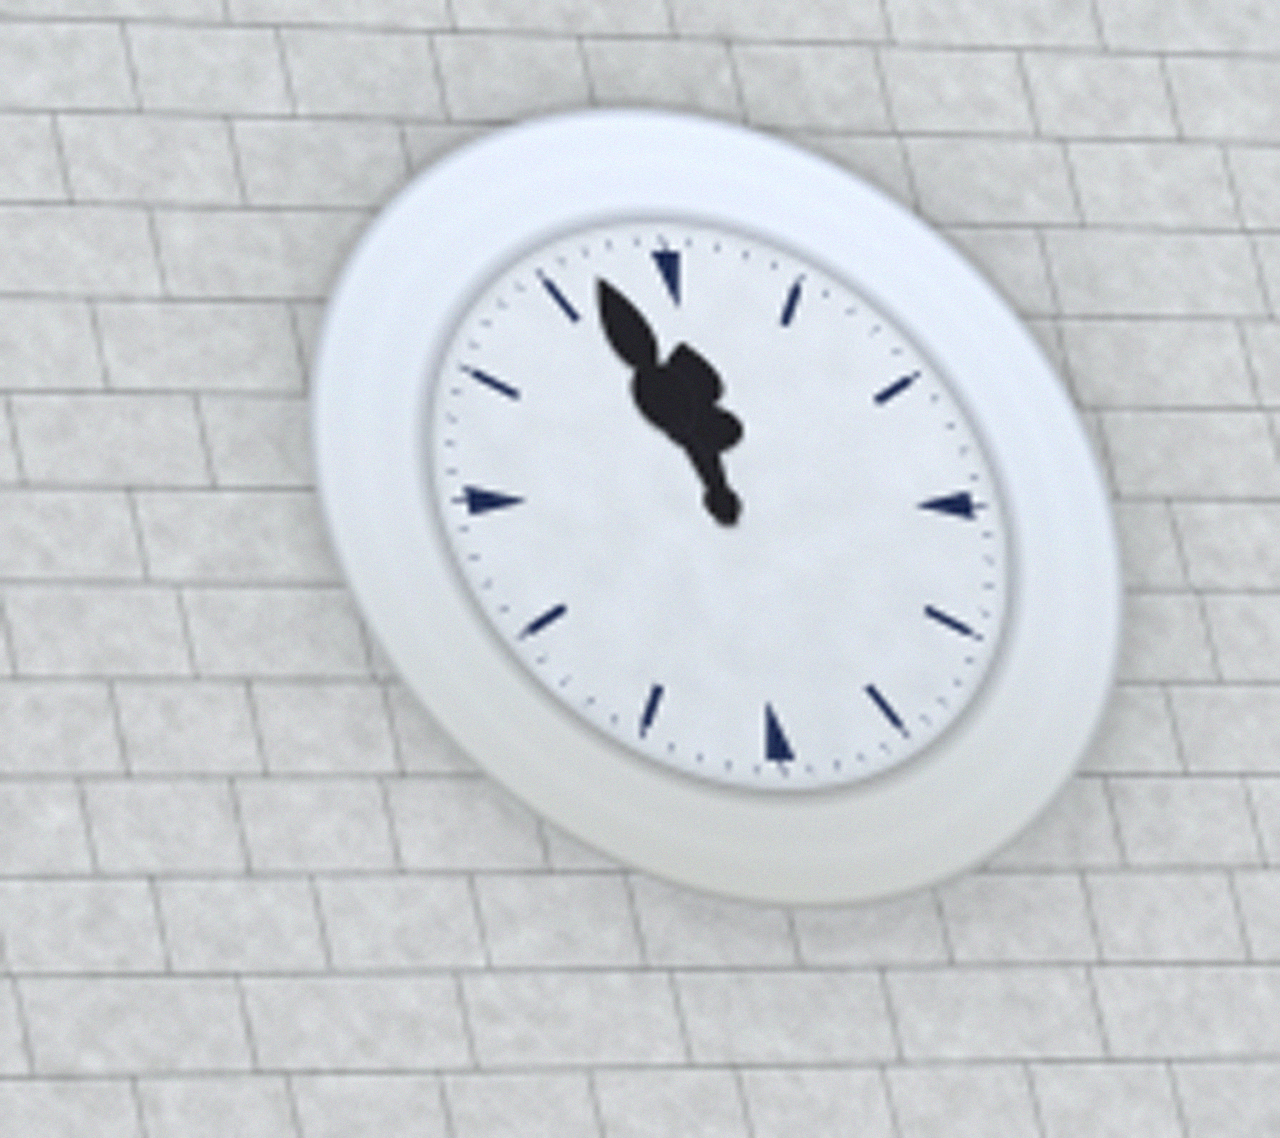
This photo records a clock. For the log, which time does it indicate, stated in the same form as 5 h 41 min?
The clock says 11 h 57 min
